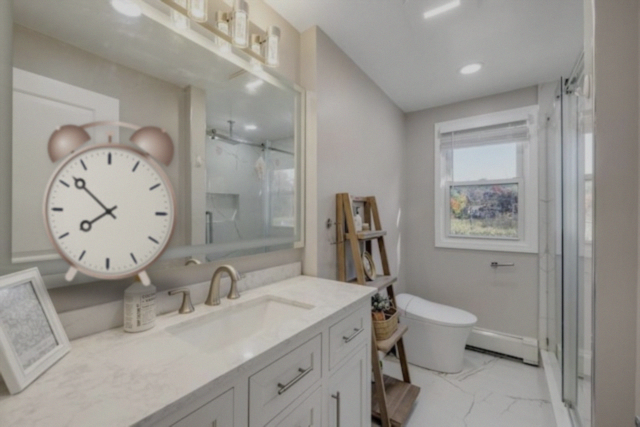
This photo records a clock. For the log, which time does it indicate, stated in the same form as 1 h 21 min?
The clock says 7 h 52 min
